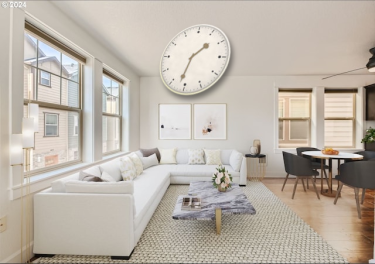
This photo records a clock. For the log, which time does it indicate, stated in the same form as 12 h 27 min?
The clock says 1 h 32 min
